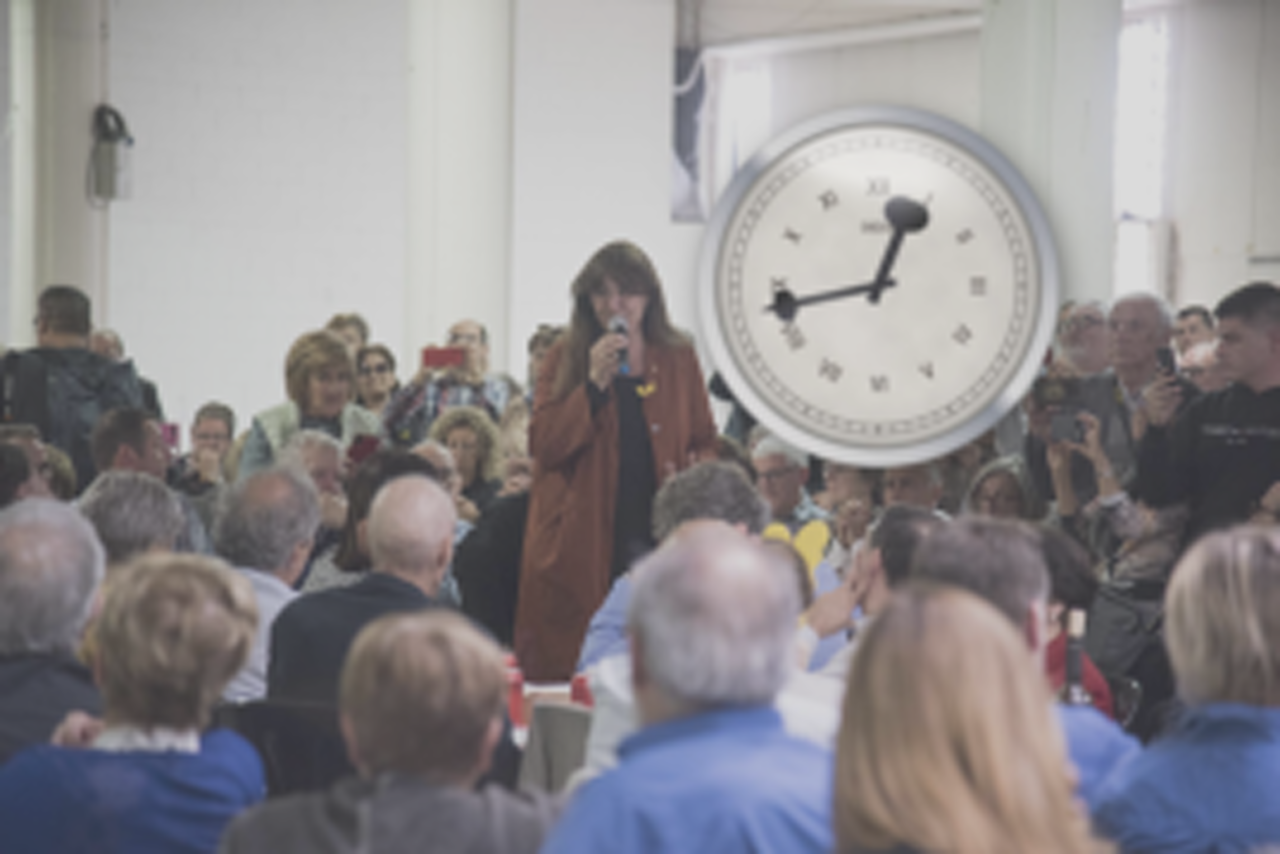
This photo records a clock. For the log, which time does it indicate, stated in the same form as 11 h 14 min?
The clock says 12 h 43 min
